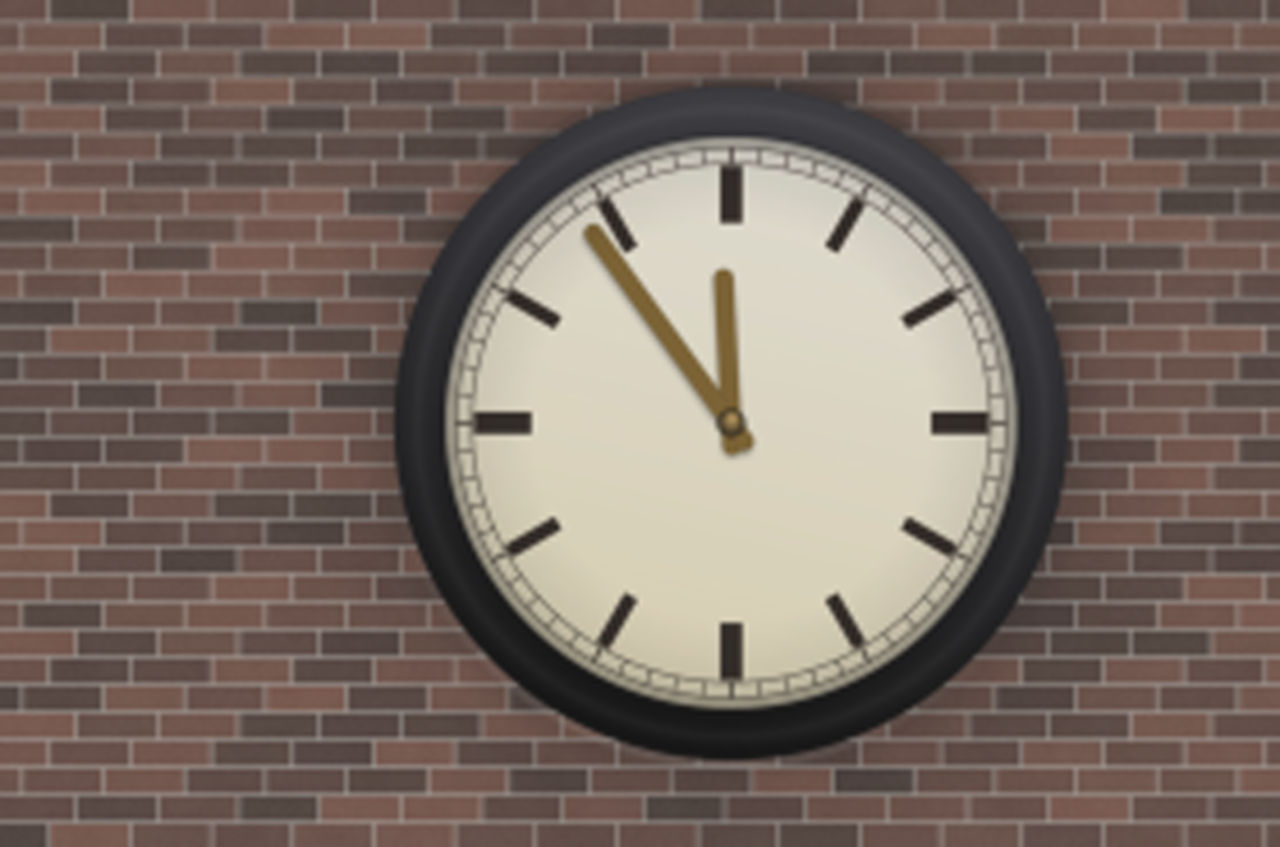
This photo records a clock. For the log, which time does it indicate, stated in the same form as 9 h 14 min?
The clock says 11 h 54 min
